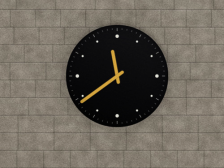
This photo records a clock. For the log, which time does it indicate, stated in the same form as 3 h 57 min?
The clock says 11 h 39 min
